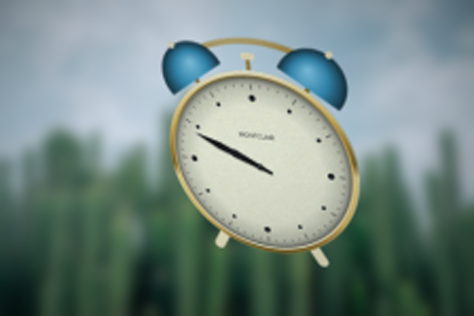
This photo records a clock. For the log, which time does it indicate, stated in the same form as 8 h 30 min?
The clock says 9 h 49 min
